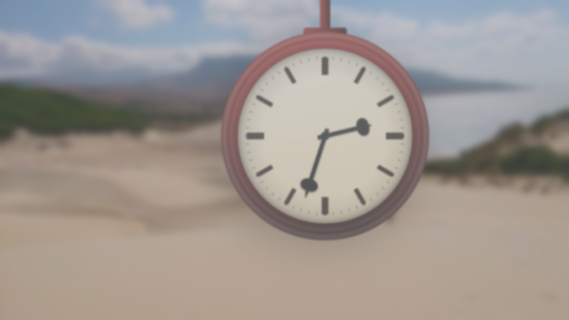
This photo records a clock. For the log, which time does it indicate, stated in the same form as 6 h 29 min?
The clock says 2 h 33 min
